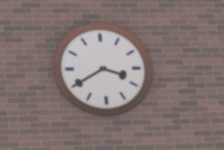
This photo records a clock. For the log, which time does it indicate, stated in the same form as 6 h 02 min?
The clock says 3 h 40 min
